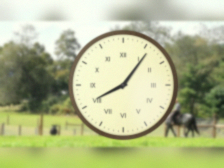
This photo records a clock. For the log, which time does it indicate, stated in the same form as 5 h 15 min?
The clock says 8 h 06 min
